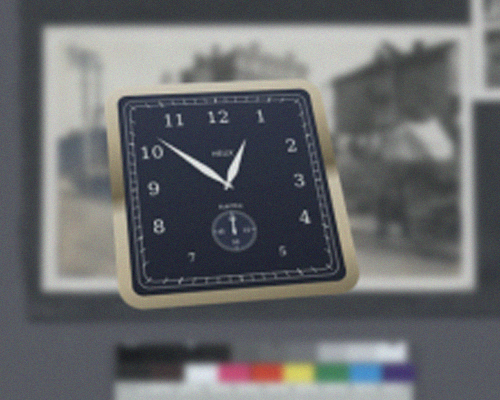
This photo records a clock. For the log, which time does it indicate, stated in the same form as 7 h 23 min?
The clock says 12 h 52 min
